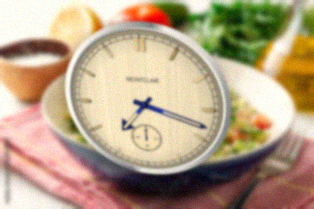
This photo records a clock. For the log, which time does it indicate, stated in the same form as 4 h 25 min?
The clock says 7 h 18 min
